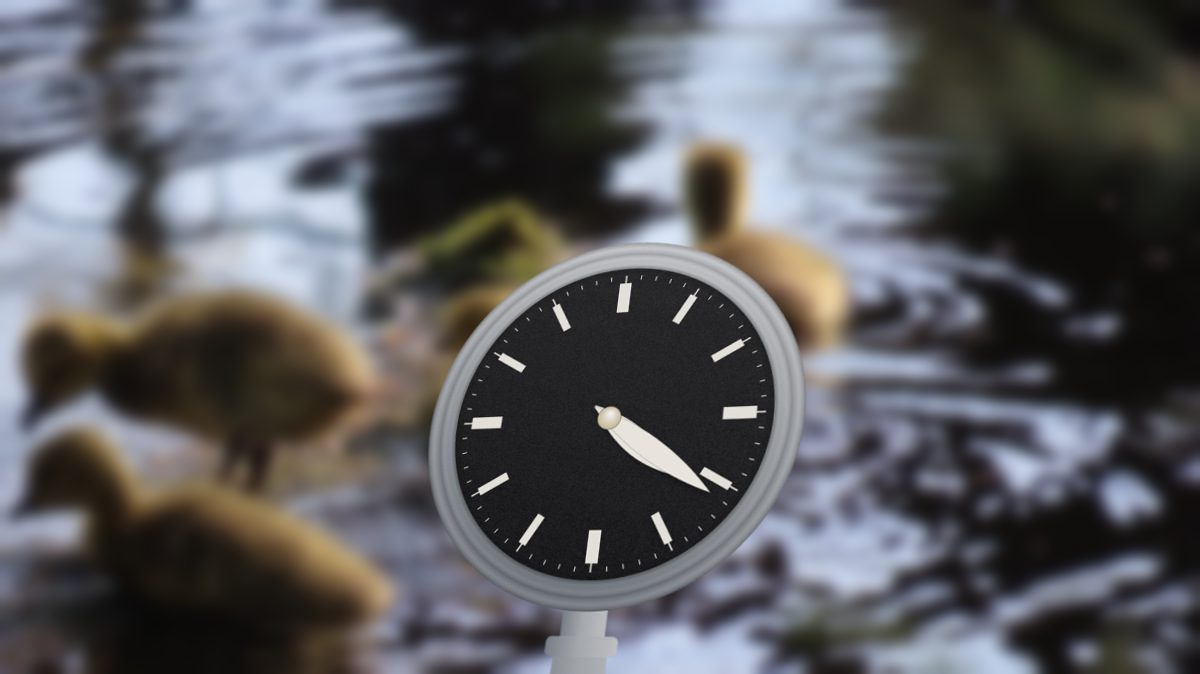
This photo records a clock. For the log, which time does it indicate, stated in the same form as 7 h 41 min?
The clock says 4 h 21 min
